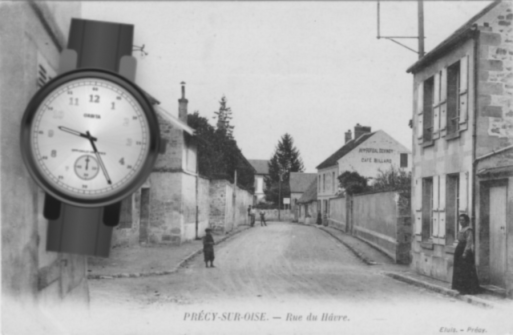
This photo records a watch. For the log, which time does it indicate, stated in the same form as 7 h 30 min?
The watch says 9 h 25 min
